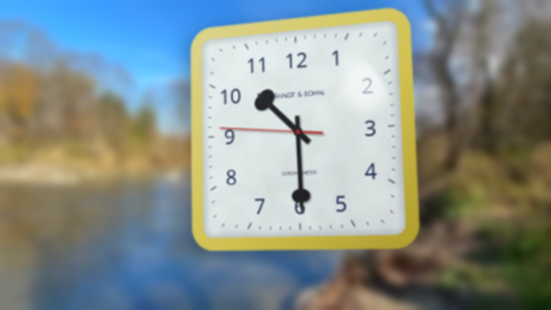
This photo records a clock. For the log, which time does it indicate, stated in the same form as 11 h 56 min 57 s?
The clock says 10 h 29 min 46 s
